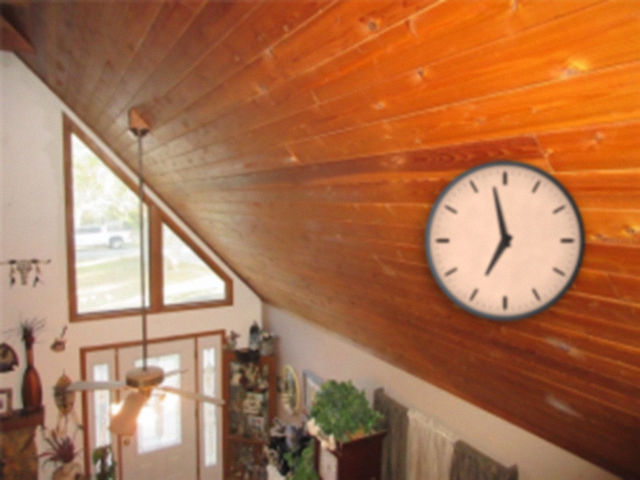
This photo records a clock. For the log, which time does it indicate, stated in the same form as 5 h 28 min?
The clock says 6 h 58 min
